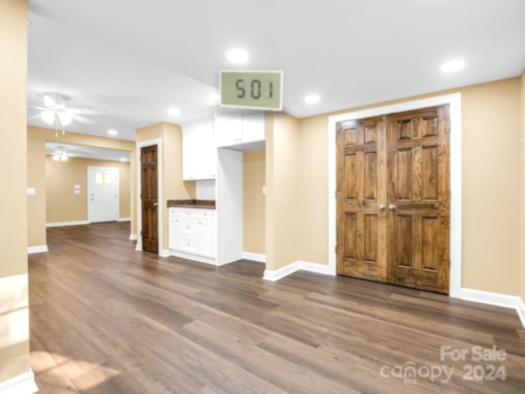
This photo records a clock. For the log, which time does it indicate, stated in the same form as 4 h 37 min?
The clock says 5 h 01 min
